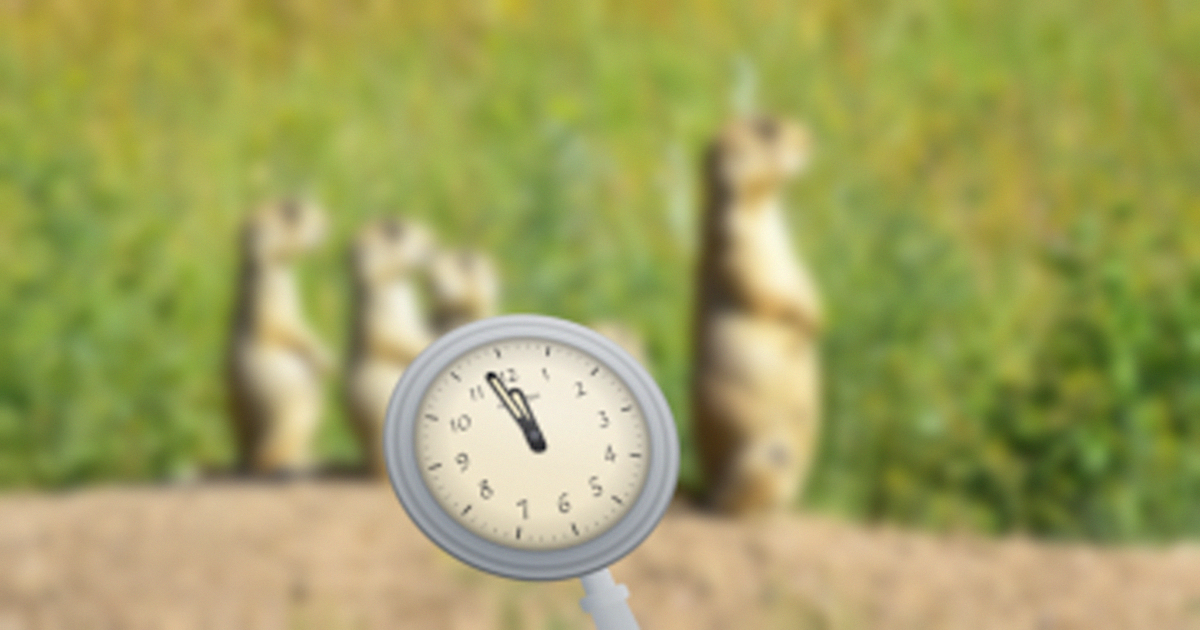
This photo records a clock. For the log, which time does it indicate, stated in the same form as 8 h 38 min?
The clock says 11 h 58 min
